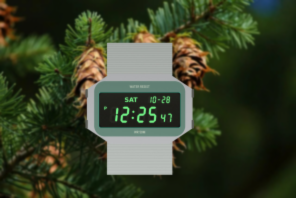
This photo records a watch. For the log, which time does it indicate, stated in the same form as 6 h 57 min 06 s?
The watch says 12 h 25 min 47 s
